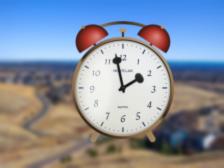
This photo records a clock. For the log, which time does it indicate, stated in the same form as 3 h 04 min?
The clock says 1 h 58 min
